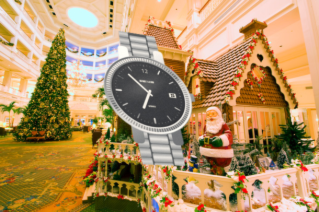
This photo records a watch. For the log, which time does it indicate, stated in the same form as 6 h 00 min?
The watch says 6 h 53 min
